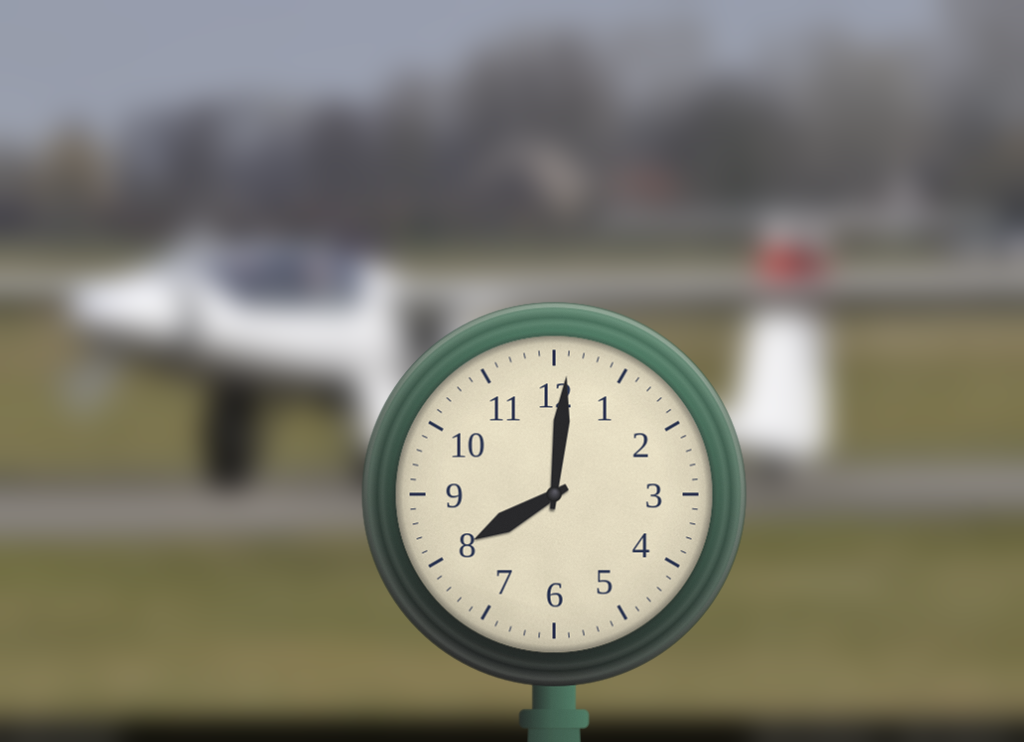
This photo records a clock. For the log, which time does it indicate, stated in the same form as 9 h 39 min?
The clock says 8 h 01 min
